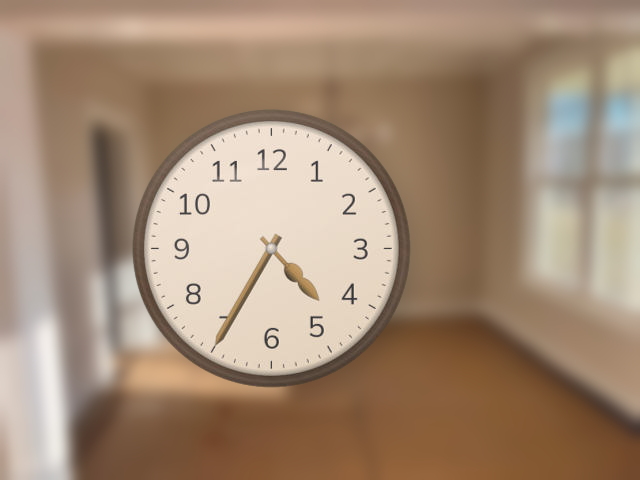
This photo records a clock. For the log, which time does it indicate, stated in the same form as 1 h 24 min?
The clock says 4 h 35 min
